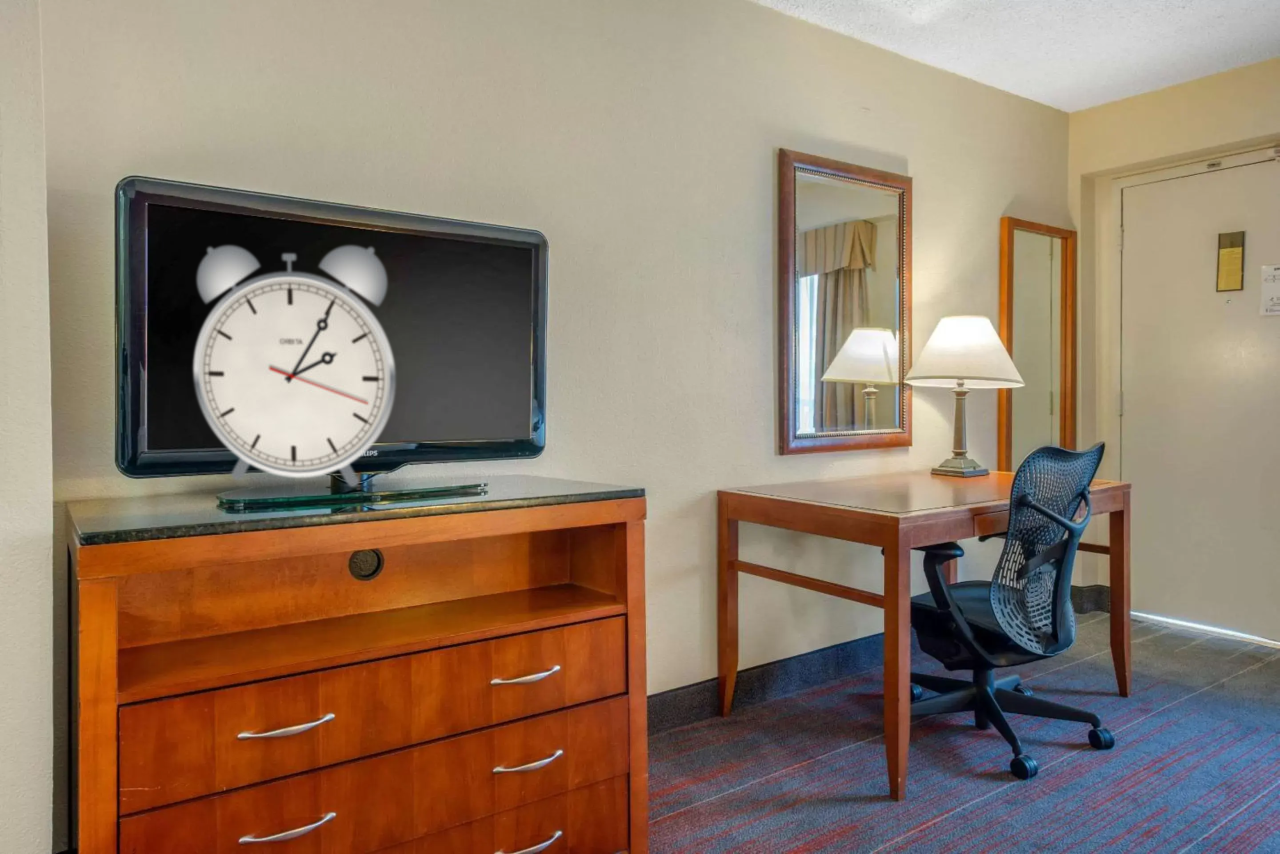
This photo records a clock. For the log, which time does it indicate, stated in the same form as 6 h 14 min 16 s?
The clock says 2 h 05 min 18 s
